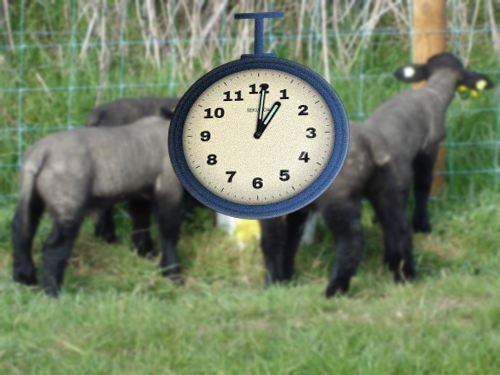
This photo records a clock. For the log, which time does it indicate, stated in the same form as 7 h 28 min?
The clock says 1 h 01 min
